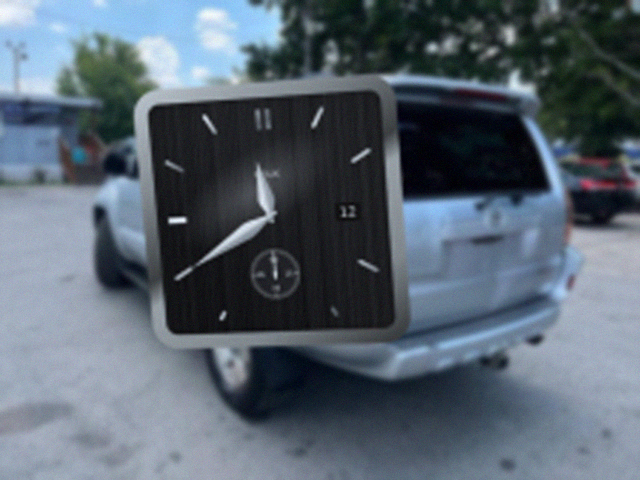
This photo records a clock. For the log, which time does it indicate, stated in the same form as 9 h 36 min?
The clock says 11 h 40 min
